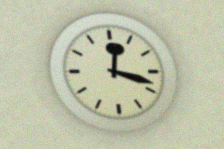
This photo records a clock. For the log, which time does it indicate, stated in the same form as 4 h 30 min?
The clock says 12 h 18 min
